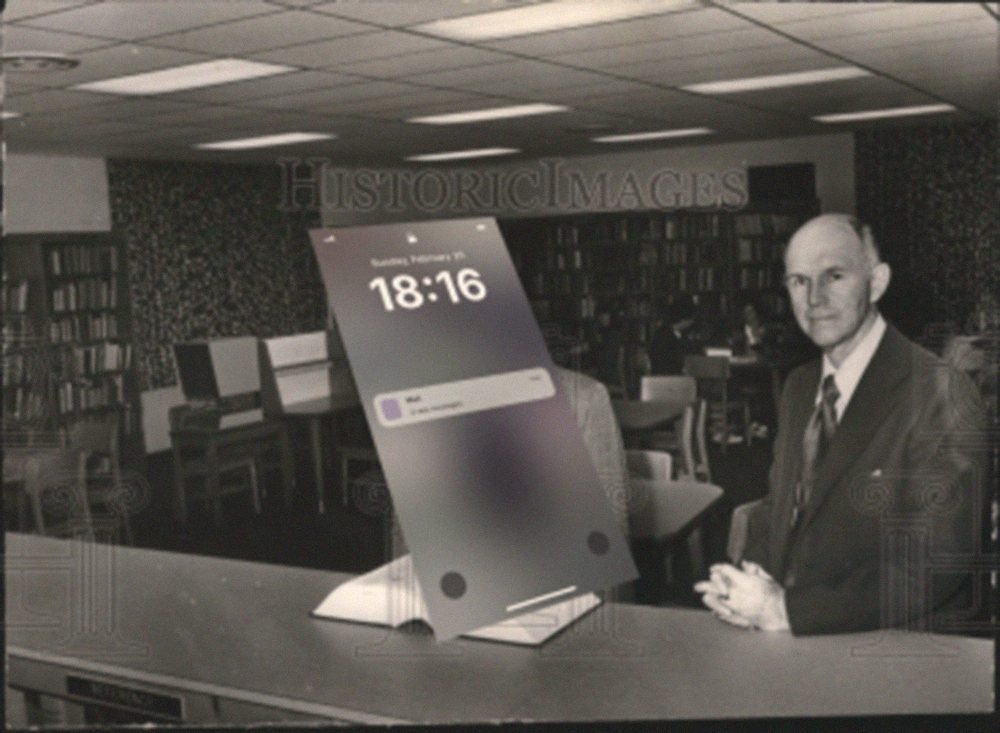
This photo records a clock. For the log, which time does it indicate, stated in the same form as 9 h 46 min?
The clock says 18 h 16 min
